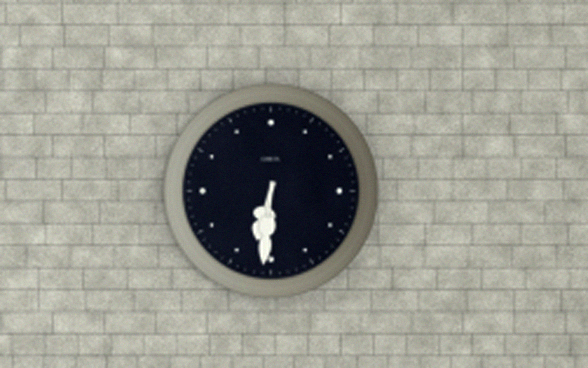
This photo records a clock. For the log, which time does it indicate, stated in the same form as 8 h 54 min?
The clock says 6 h 31 min
